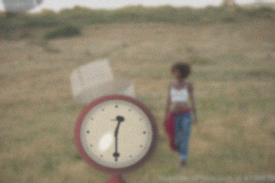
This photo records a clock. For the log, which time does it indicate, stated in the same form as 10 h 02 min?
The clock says 12 h 30 min
